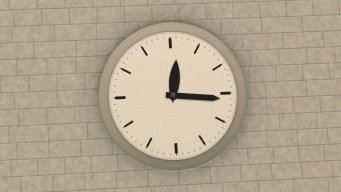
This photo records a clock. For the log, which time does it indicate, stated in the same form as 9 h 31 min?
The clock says 12 h 16 min
